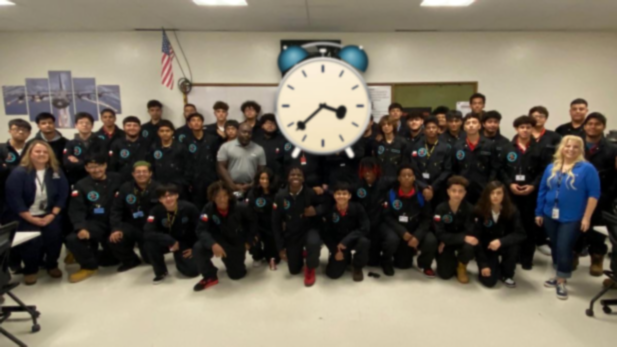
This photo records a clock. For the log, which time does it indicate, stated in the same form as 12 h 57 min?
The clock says 3 h 38 min
